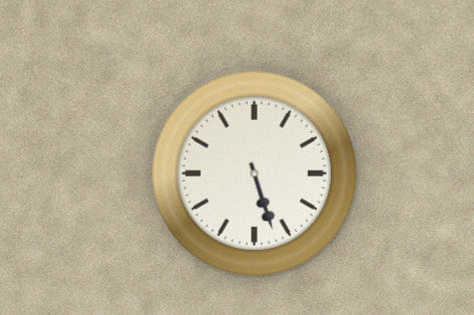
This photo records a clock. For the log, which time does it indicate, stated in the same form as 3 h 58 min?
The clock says 5 h 27 min
